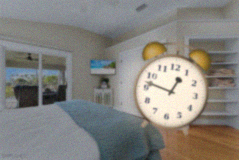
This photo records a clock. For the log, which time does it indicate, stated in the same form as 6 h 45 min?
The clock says 12 h 47 min
